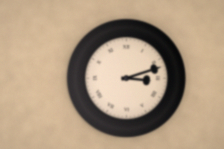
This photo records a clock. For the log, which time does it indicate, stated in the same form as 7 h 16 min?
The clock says 3 h 12 min
